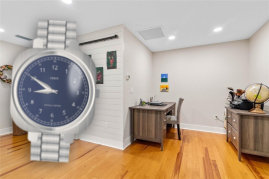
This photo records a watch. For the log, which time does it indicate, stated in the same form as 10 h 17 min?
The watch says 8 h 50 min
